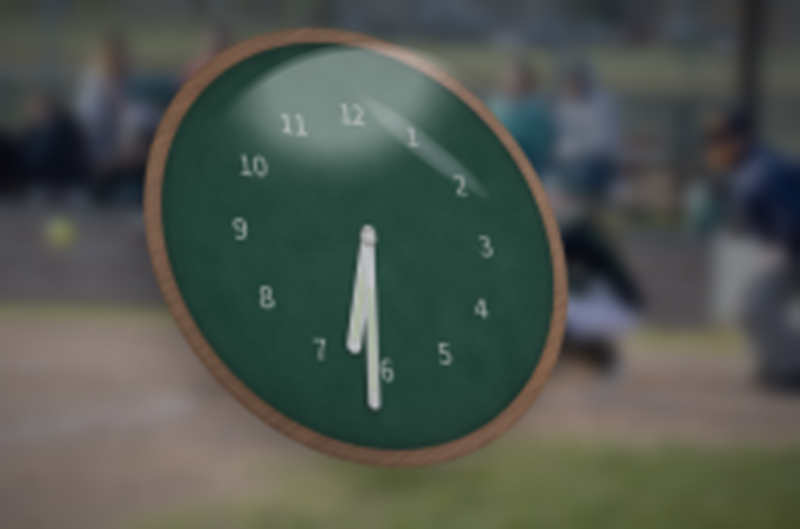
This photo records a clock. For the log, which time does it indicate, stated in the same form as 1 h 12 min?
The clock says 6 h 31 min
